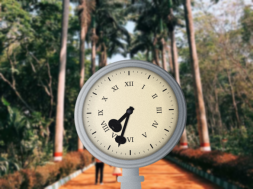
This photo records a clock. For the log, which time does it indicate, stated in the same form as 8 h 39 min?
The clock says 7 h 33 min
